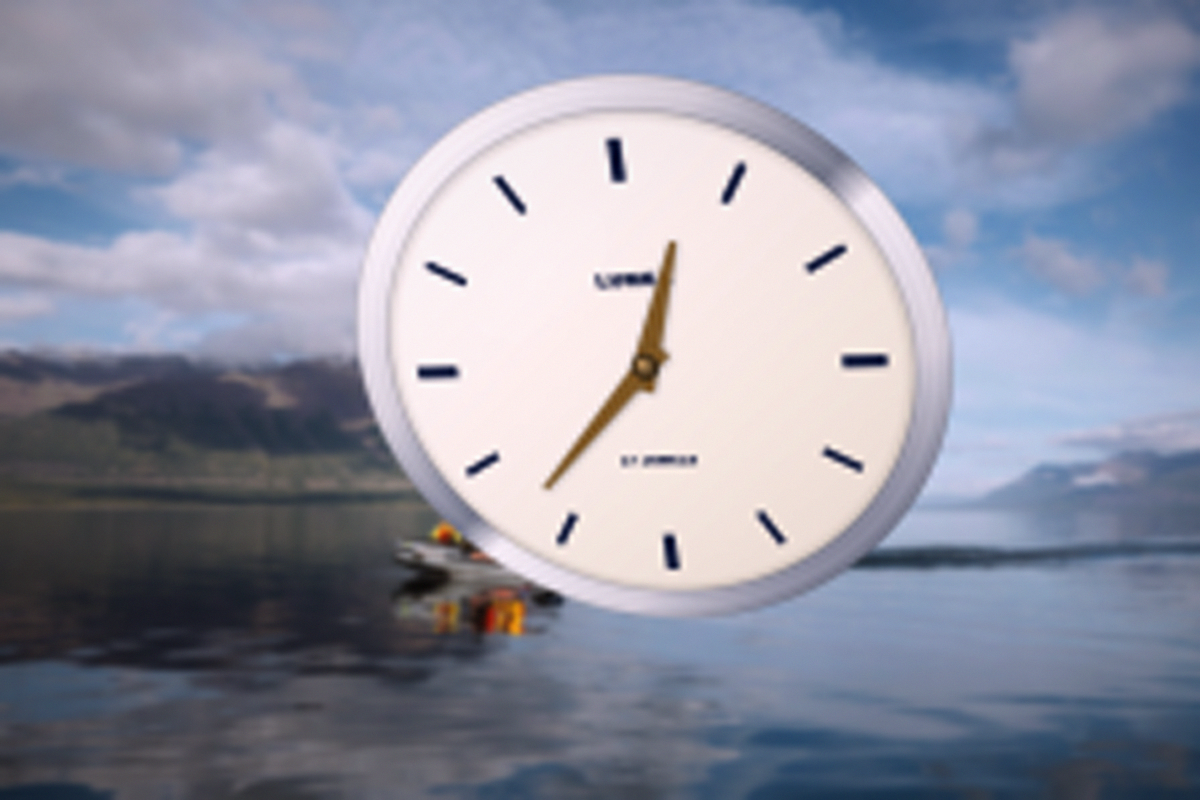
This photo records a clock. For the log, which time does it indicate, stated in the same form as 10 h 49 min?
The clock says 12 h 37 min
